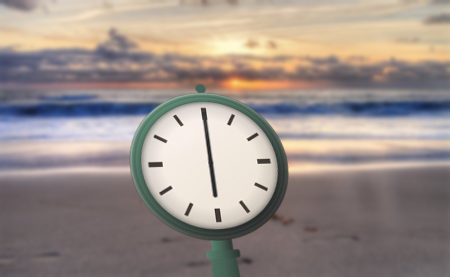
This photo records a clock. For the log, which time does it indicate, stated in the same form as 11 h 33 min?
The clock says 6 h 00 min
